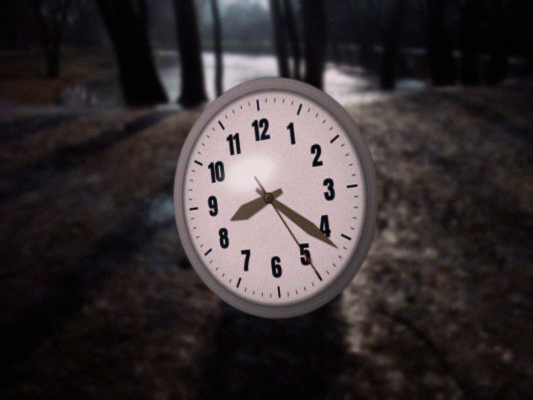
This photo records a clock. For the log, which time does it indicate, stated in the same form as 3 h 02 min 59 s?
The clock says 8 h 21 min 25 s
